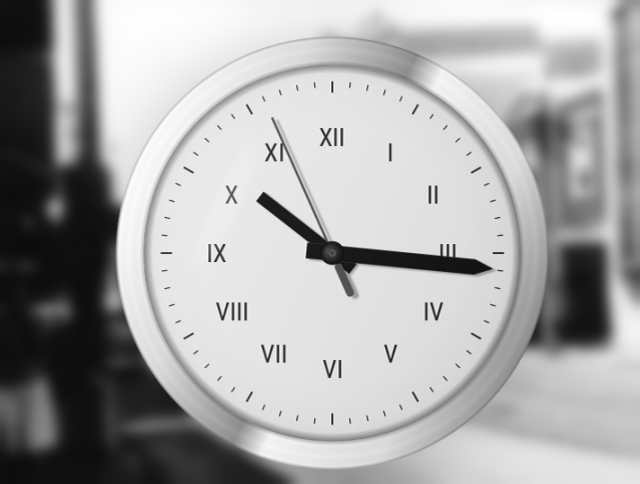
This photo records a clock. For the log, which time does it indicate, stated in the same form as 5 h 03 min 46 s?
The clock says 10 h 15 min 56 s
